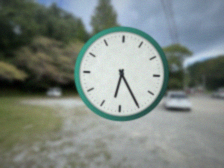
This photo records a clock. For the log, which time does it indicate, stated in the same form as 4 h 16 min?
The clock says 6 h 25 min
